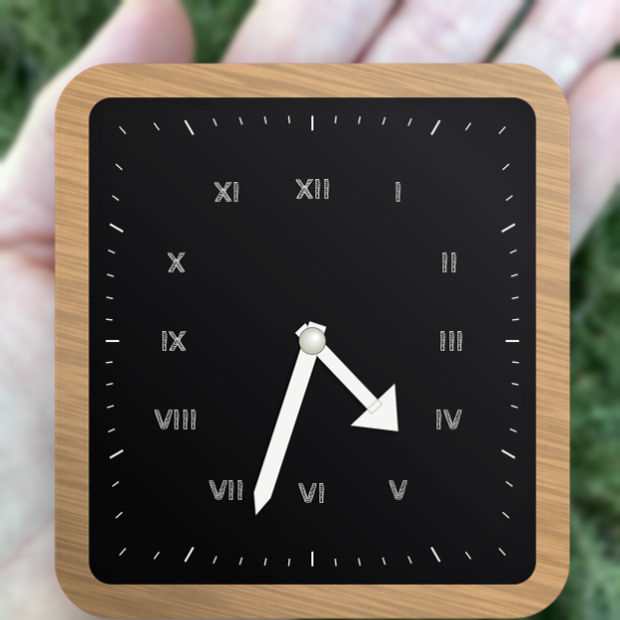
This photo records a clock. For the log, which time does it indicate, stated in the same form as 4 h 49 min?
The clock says 4 h 33 min
